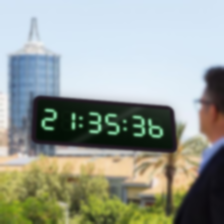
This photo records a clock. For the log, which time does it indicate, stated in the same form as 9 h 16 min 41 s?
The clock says 21 h 35 min 36 s
